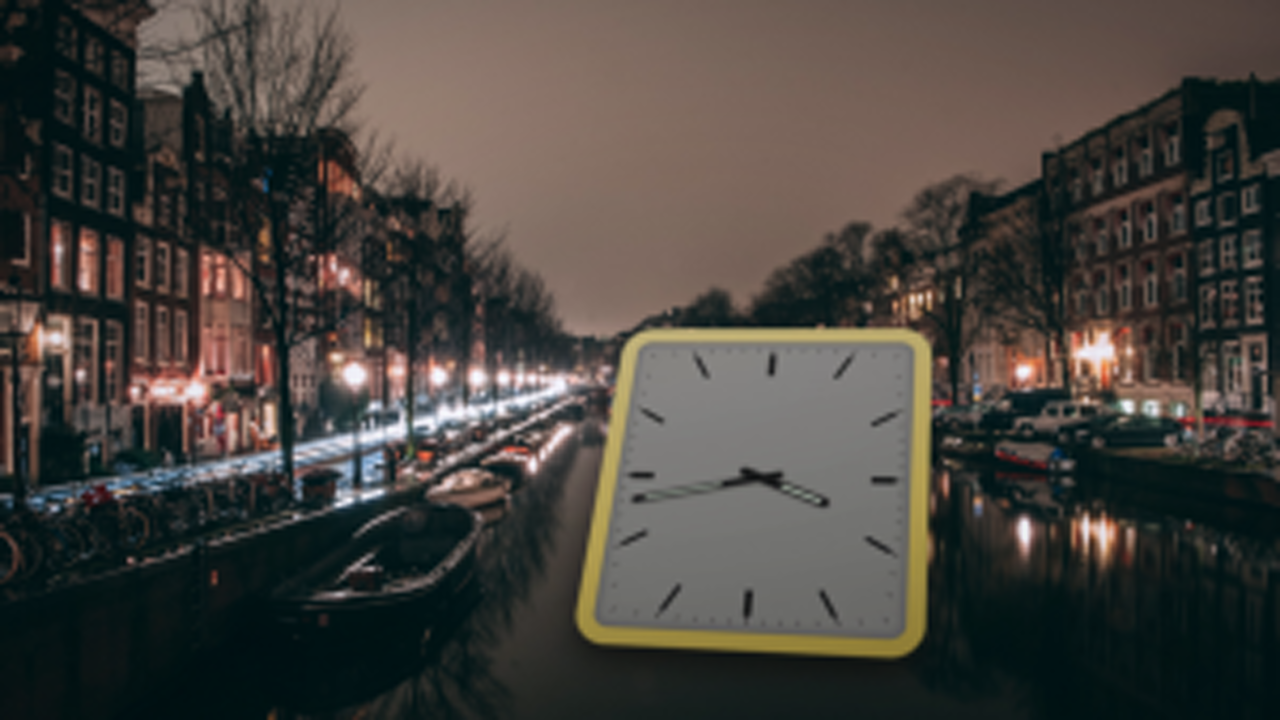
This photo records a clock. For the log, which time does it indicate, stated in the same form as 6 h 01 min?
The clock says 3 h 43 min
